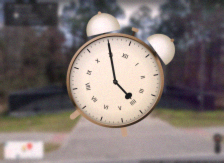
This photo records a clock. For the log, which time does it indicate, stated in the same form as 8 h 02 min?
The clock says 3 h 55 min
